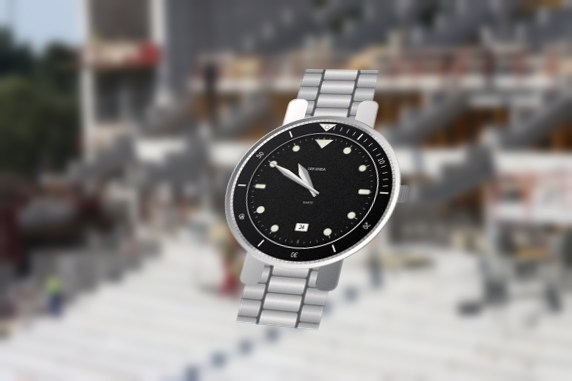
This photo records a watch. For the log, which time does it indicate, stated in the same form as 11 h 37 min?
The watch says 10 h 50 min
